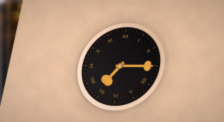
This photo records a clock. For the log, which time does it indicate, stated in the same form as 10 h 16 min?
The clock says 7 h 15 min
